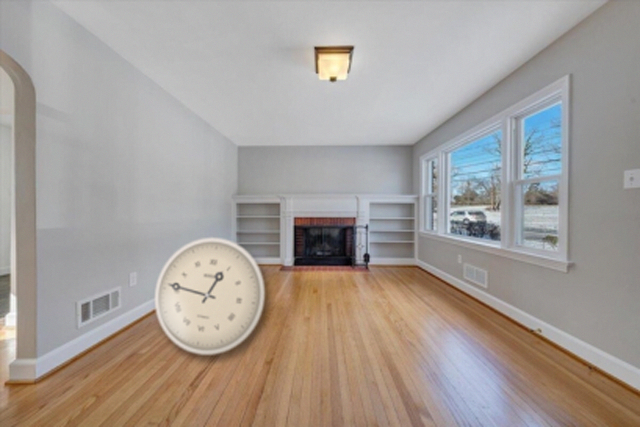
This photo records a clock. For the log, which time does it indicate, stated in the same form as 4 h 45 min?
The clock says 12 h 46 min
